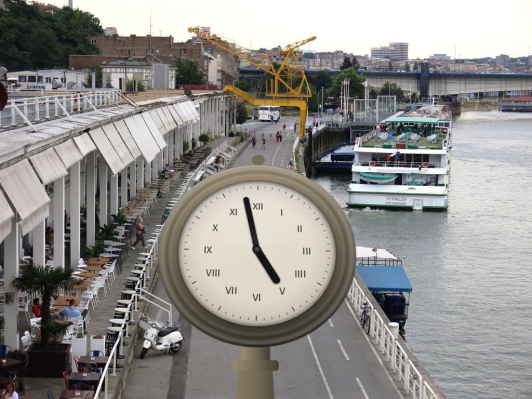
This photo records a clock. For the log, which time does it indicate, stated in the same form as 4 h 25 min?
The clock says 4 h 58 min
